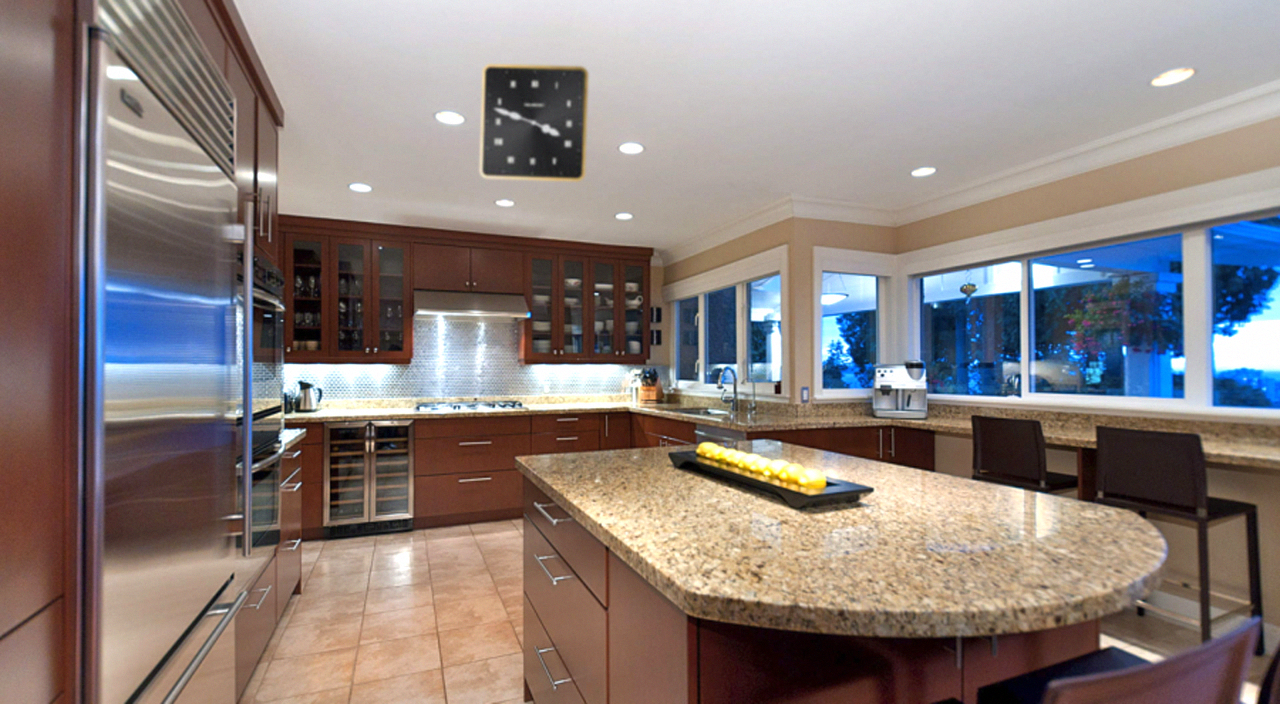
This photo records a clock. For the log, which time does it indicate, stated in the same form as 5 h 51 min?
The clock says 3 h 48 min
